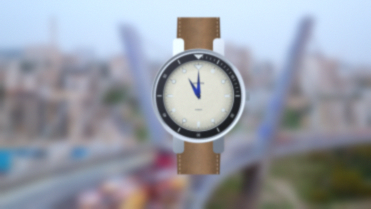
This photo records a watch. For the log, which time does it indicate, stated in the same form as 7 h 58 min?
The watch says 11 h 00 min
